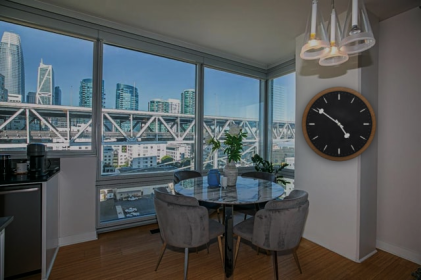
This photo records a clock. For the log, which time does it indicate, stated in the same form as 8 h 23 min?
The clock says 4 h 51 min
